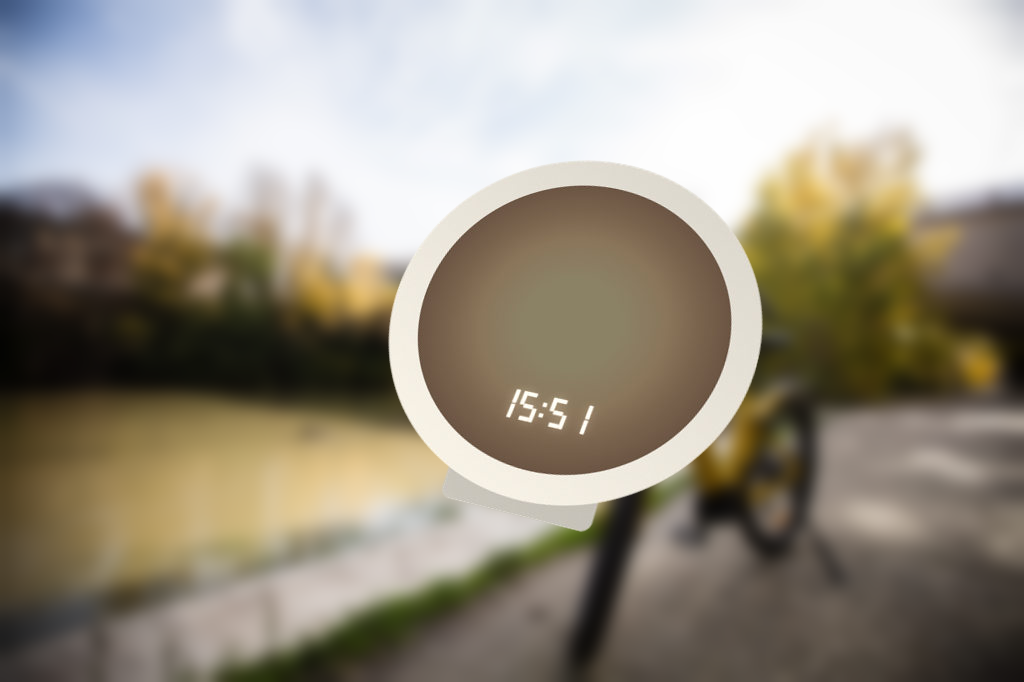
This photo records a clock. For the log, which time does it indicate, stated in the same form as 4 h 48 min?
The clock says 15 h 51 min
